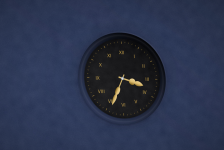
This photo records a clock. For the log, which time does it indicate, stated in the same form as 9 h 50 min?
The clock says 3 h 34 min
